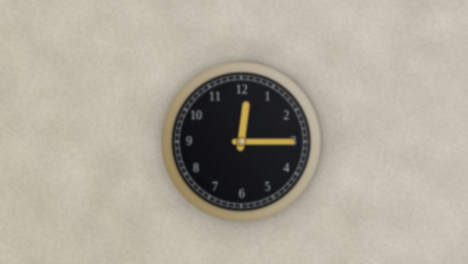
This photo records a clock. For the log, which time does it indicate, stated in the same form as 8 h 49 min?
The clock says 12 h 15 min
